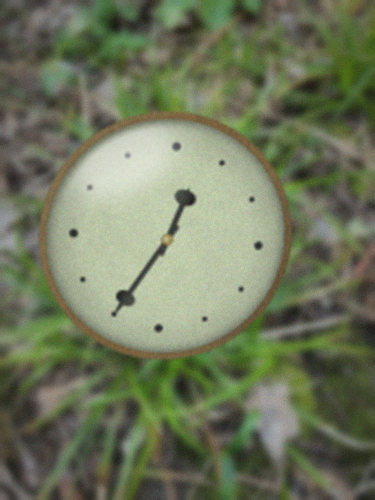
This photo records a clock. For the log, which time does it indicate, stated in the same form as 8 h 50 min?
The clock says 12 h 35 min
